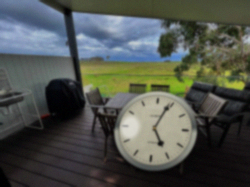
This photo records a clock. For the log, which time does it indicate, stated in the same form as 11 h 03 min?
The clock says 5 h 04 min
